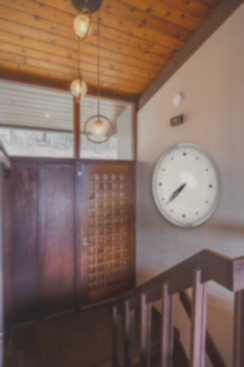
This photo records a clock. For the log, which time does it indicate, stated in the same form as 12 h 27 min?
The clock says 7 h 38 min
